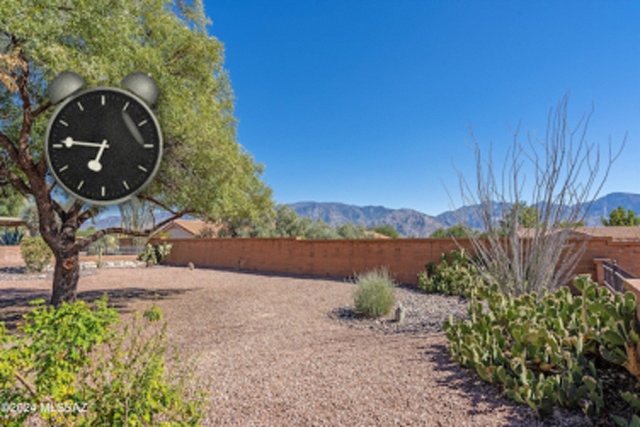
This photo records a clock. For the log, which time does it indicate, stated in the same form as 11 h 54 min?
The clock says 6 h 46 min
